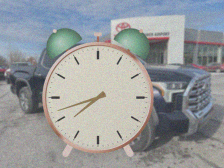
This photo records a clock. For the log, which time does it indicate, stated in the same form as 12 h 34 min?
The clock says 7 h 42 min
